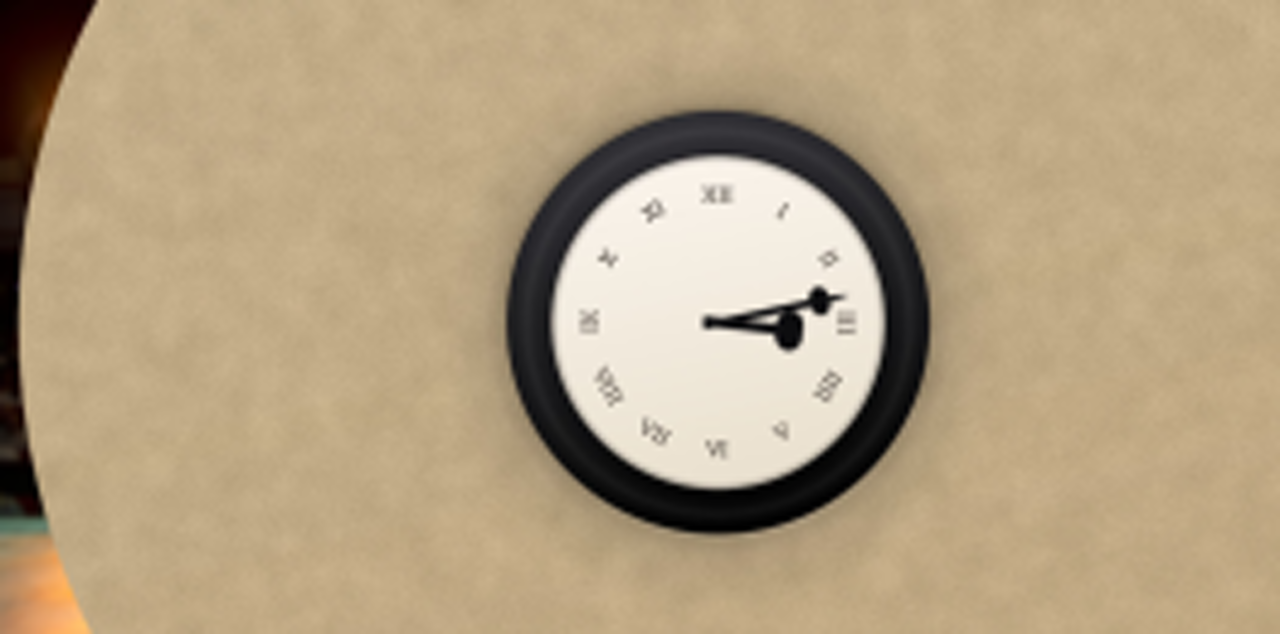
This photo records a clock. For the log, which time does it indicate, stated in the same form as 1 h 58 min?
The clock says 3 h 13 min
